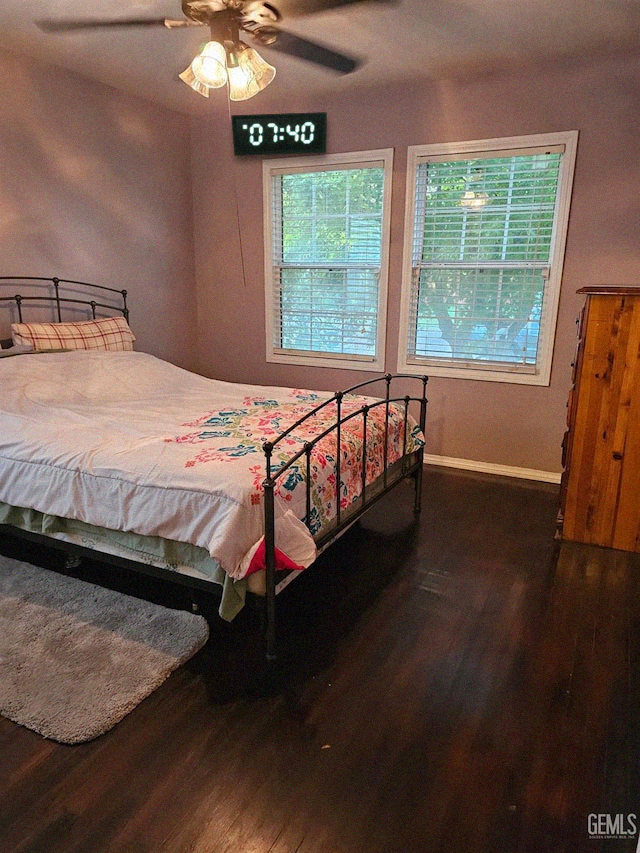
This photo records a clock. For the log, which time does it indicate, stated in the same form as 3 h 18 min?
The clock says 7 h 40 min
